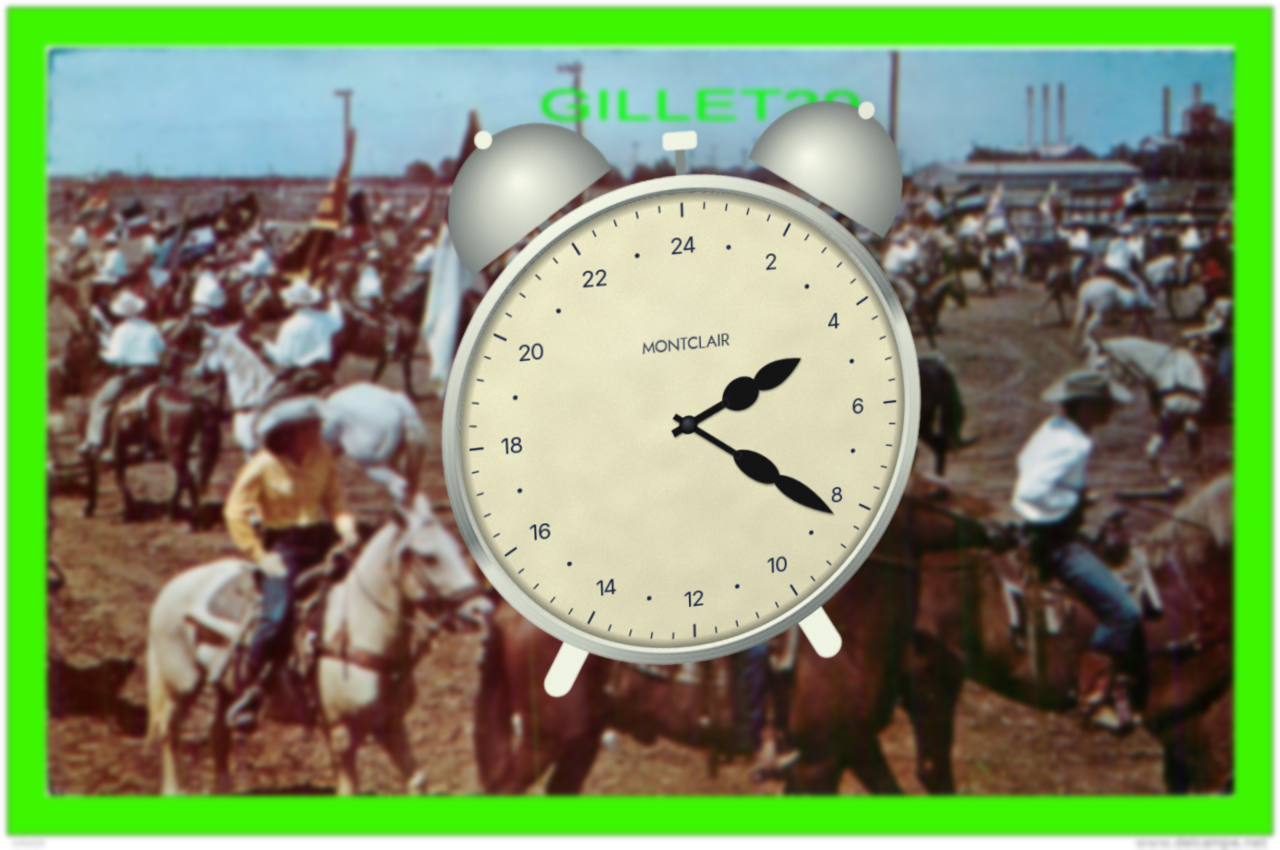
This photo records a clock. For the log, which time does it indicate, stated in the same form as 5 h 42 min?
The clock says 4 h 21 min
